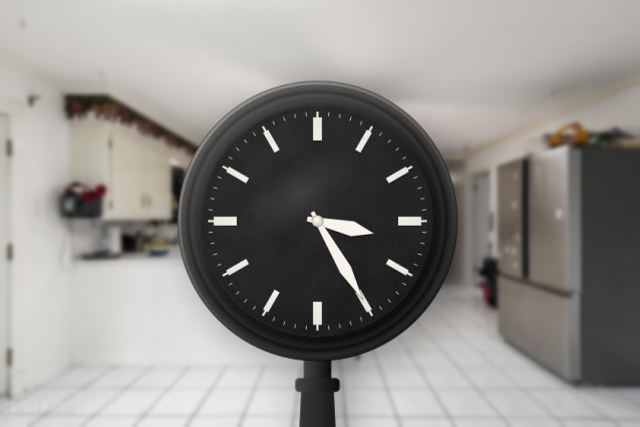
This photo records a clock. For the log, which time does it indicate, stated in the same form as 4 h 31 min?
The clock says 3 h 25 min
